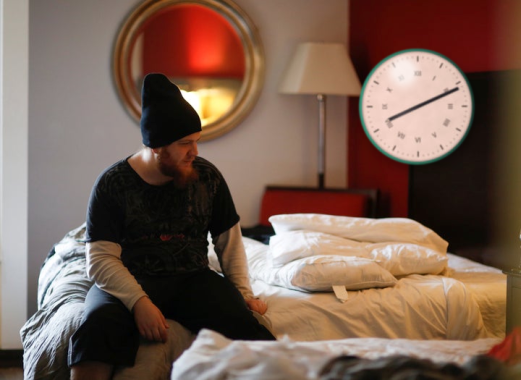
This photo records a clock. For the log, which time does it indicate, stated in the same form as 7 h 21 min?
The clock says 8 h 11 min
